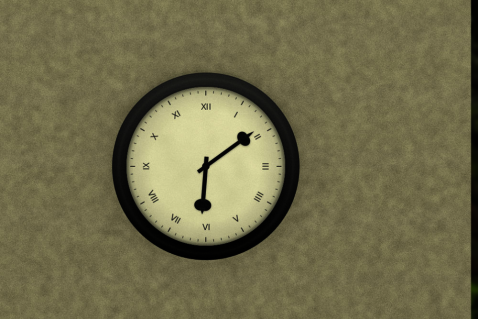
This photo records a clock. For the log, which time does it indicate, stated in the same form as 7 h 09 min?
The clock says 6 h 09 min
